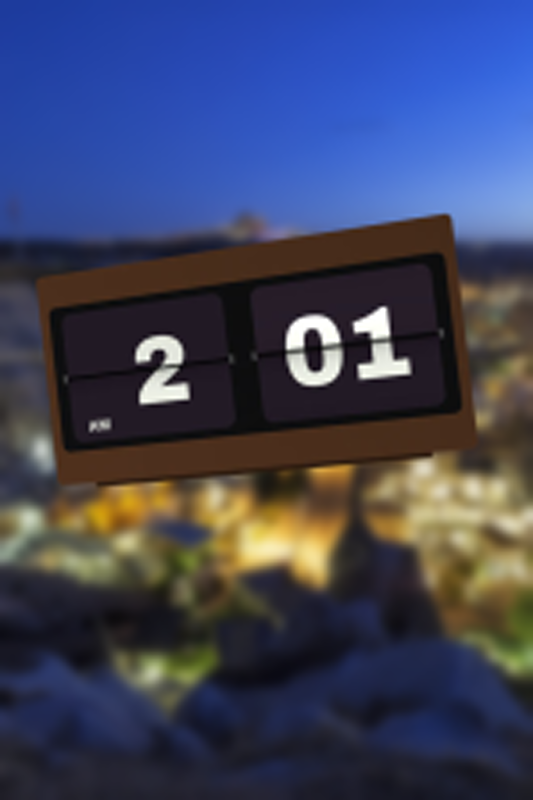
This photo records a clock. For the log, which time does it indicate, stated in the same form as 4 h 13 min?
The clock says 2 h 01 min
